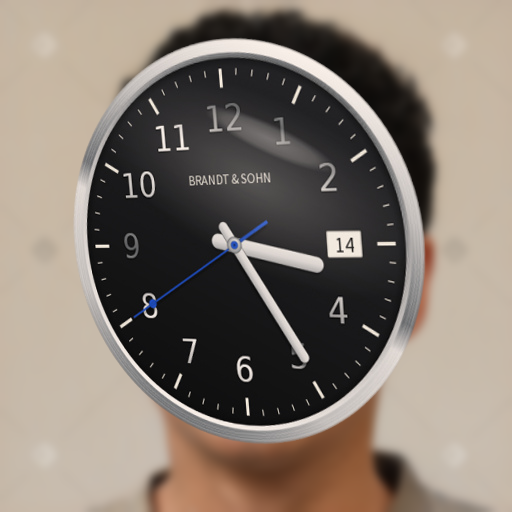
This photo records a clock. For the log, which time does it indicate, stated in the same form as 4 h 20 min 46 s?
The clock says 3 h 24 min 40 s
